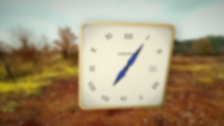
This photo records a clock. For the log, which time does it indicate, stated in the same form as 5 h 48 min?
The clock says 7 h 05 min
